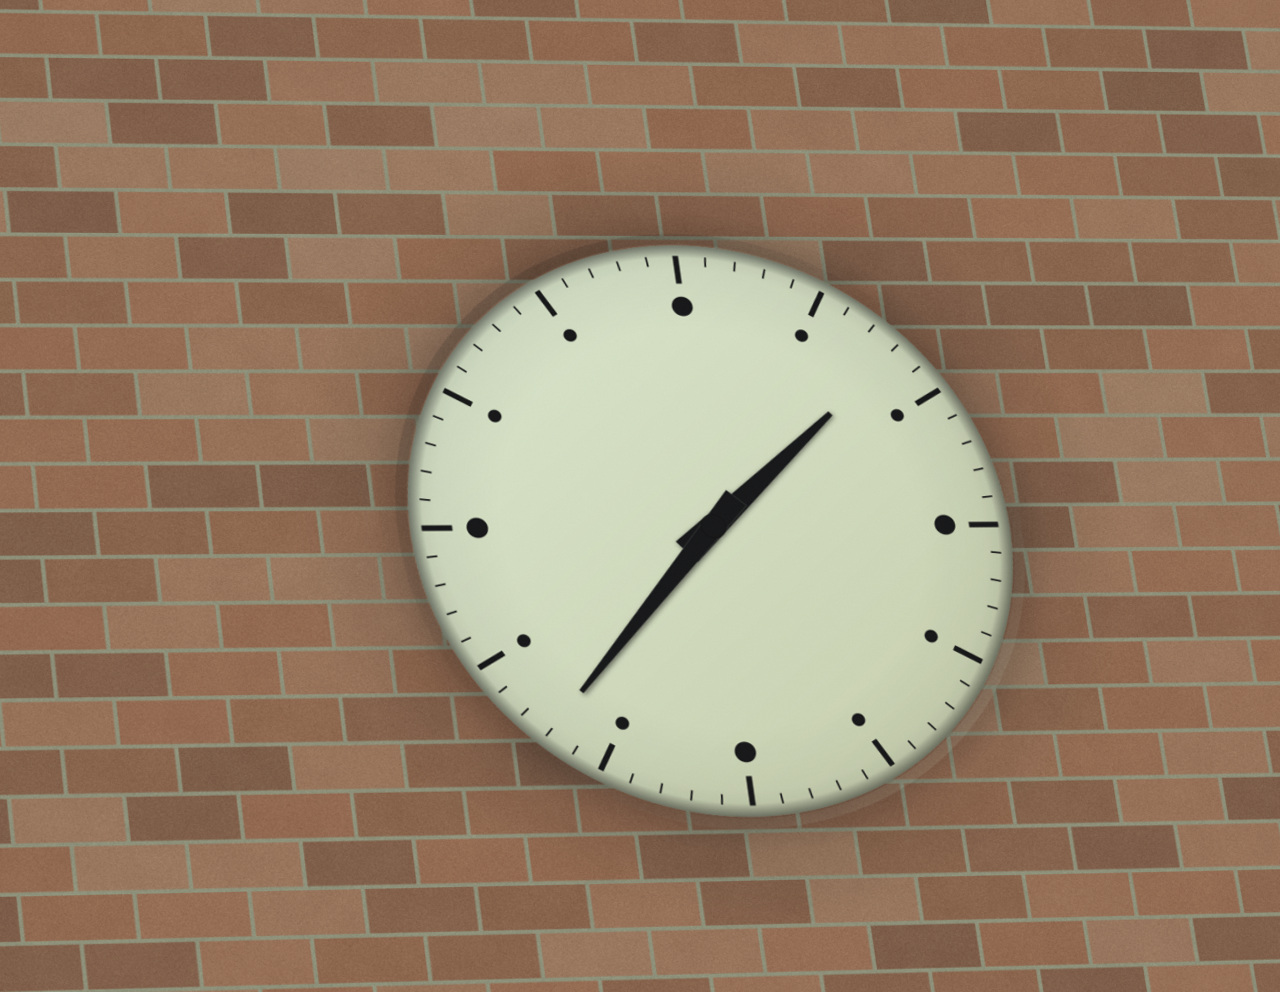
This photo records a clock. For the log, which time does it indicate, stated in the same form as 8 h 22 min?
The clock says 1 h 37 min
